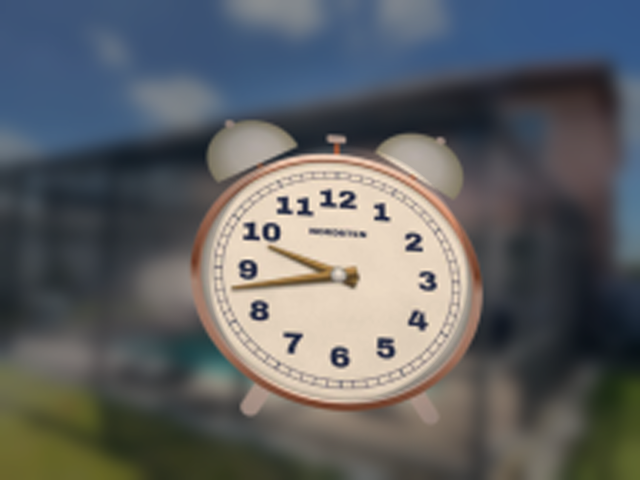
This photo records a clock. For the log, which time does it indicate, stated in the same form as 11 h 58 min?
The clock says 9 h 43 min
